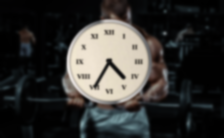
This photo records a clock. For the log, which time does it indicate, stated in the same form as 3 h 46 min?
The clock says 4 h 35 min
